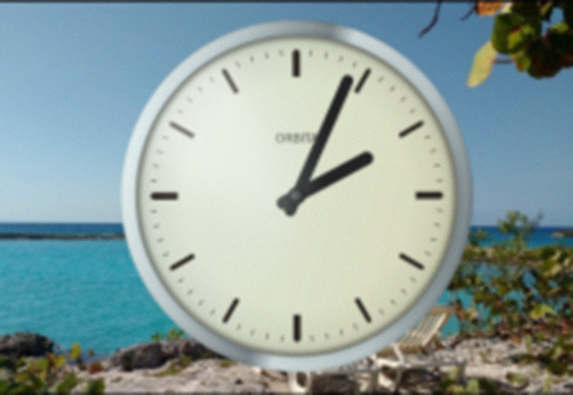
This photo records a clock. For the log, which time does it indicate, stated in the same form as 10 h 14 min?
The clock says 2 h 04 min
